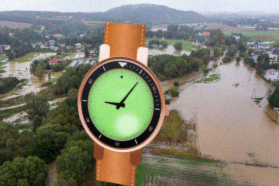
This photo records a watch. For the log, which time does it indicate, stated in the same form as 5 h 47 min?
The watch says 9 h 06 min
